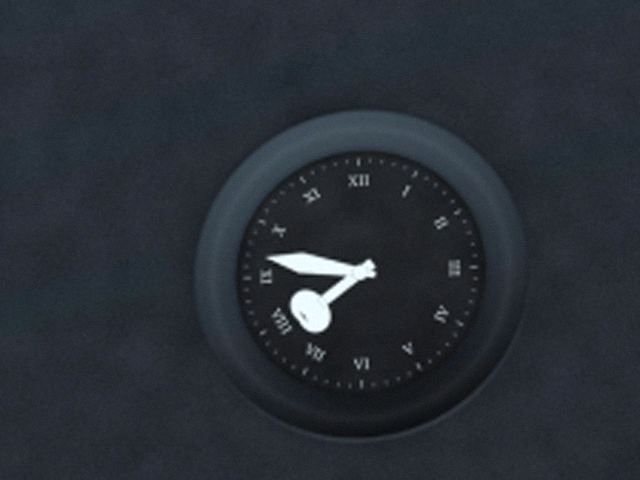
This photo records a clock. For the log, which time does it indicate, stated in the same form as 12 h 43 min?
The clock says 7 h 47 min
